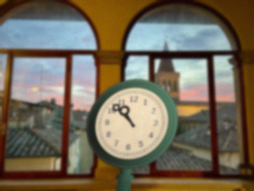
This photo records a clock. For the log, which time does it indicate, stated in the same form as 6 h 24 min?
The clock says 10 h 52 min
